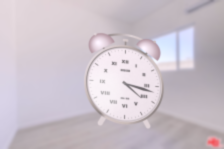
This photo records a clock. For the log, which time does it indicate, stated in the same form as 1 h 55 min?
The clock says 4 h 17 min
